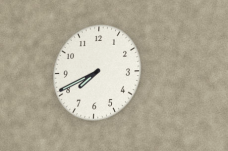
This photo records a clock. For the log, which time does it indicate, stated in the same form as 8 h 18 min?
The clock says 7 h 41 min
